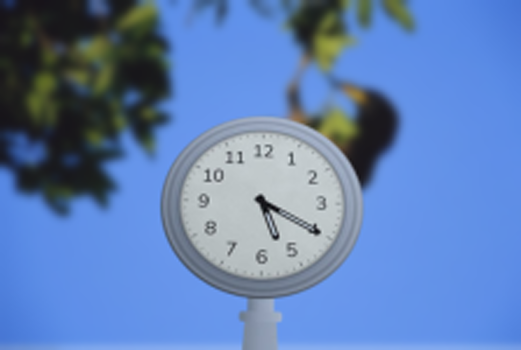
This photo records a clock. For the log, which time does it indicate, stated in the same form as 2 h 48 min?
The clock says 5 h 20 min
